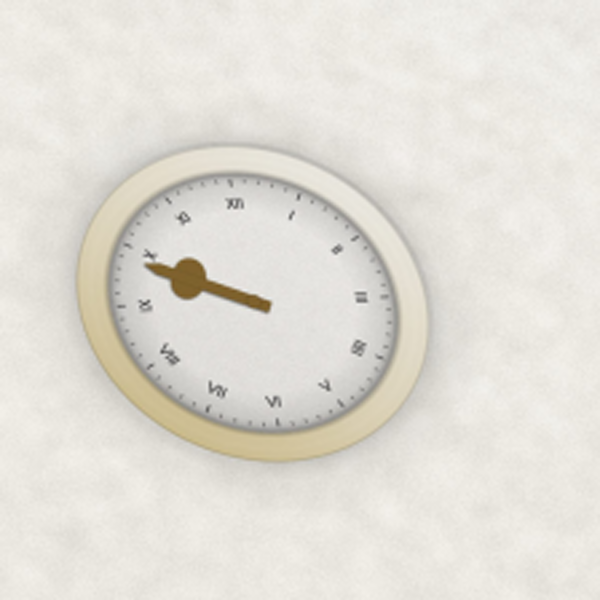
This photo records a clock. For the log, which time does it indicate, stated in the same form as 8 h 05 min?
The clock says 9 h 49 min
